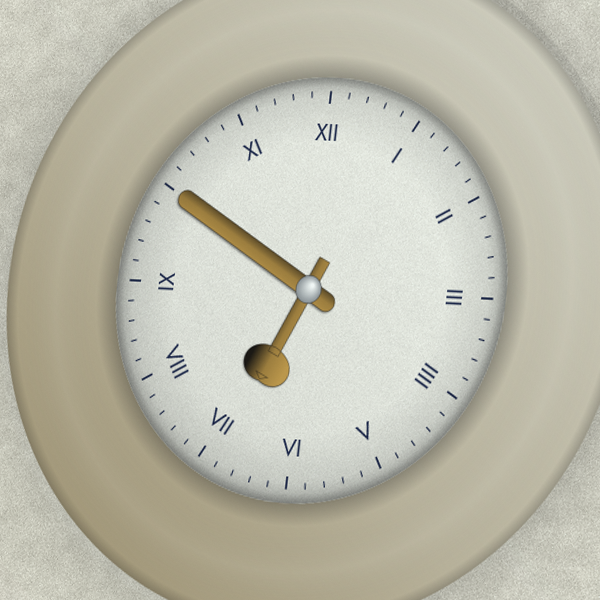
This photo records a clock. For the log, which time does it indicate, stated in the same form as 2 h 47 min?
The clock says 6 h 50 min
